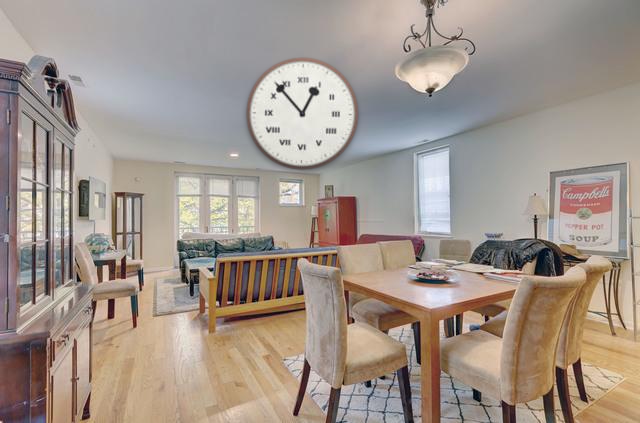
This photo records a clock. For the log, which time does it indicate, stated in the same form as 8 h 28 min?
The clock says 12 h 53 min
